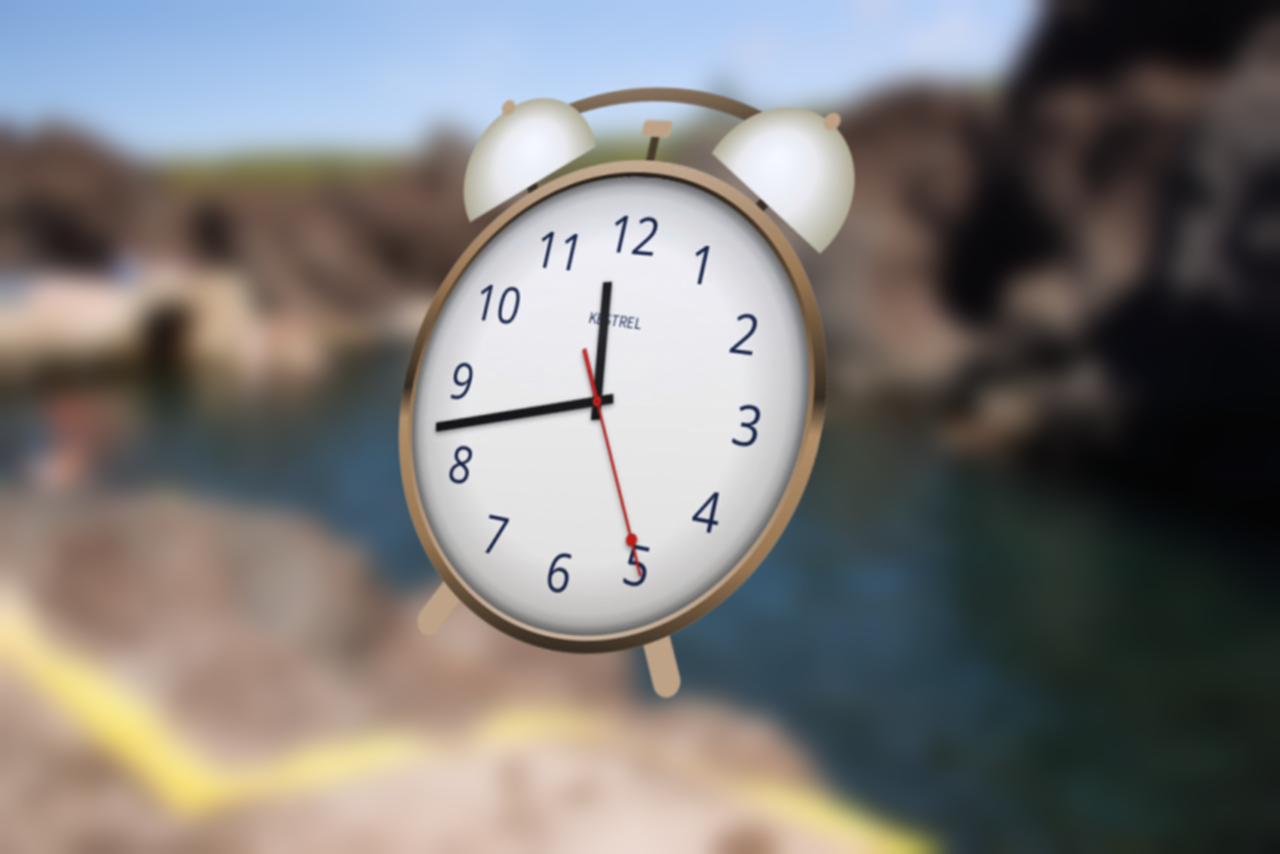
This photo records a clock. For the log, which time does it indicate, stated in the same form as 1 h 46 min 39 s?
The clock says 11 h 42 min 25 s
